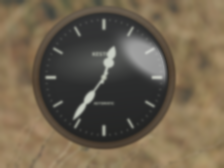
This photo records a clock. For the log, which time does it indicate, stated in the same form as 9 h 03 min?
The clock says 12 h 36 min
